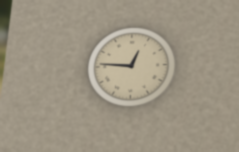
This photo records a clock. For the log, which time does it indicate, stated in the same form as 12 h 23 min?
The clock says 12 h 46 min
